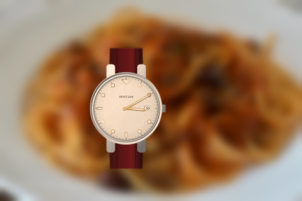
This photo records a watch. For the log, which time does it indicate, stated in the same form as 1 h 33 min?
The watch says 3 h 10 min
